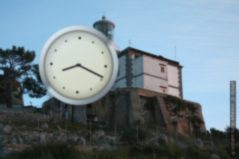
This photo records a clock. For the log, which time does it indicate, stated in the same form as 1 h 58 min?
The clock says 8 h 19 min
